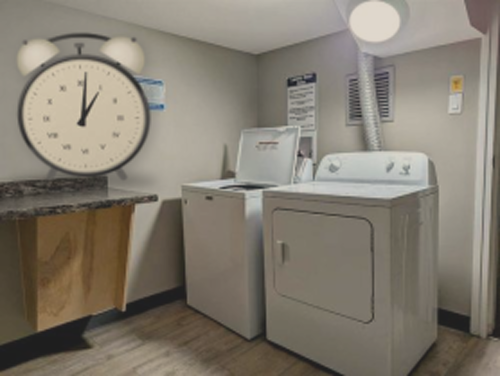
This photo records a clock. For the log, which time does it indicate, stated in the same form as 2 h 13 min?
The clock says 1 h 01 min
